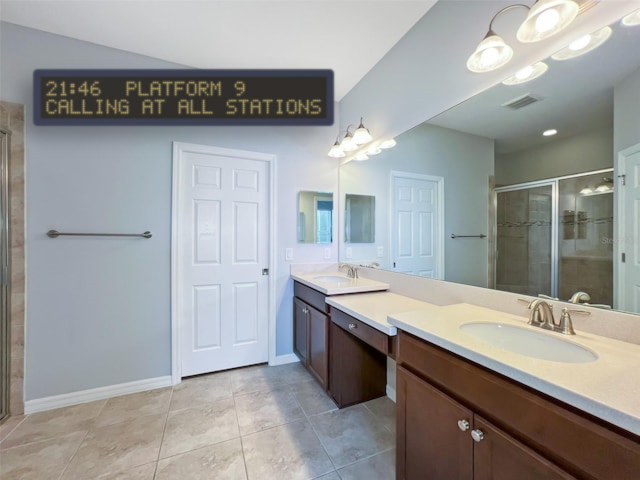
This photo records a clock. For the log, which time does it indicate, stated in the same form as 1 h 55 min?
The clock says 21 h 46 min
